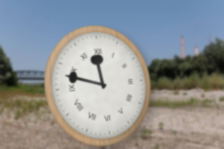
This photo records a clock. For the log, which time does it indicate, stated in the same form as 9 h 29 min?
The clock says 11 h 48 min
